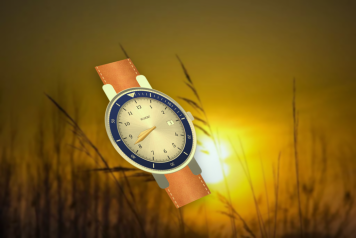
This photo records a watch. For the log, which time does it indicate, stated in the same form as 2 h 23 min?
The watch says 8 h 42 min
